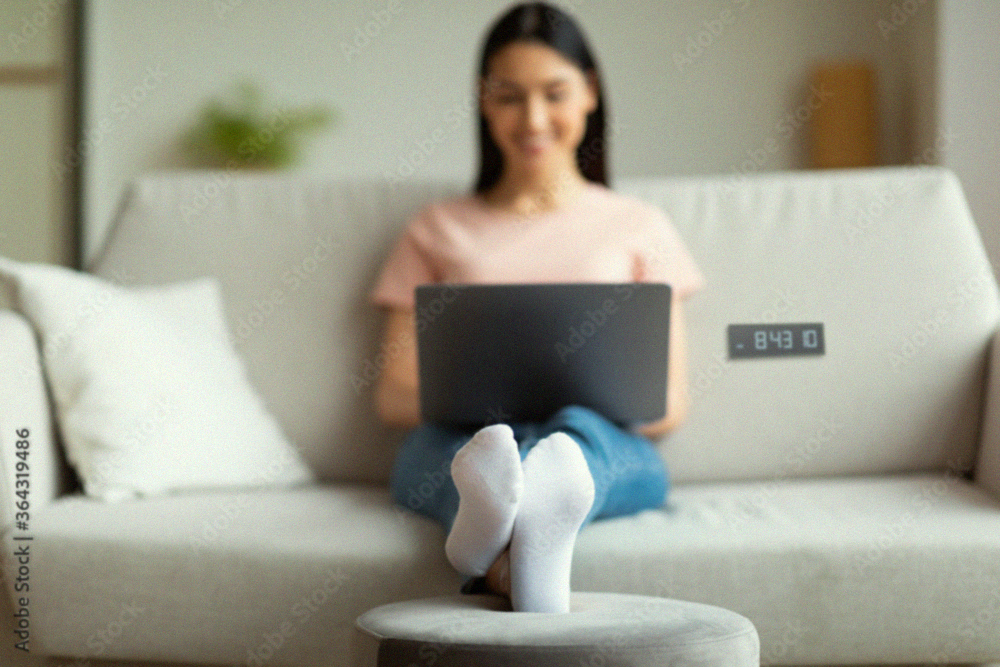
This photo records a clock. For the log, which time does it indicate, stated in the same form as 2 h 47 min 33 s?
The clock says 8 h 43 min 10 s
